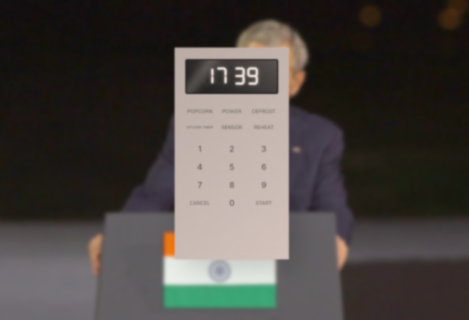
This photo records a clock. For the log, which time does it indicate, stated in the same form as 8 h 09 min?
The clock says 17 h 39 min
